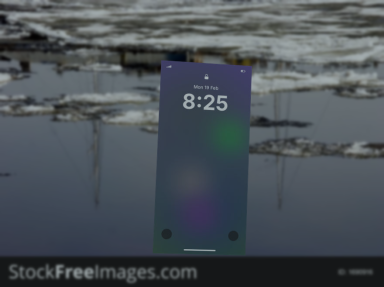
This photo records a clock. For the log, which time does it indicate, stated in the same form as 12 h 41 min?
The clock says 8 h 25 min
